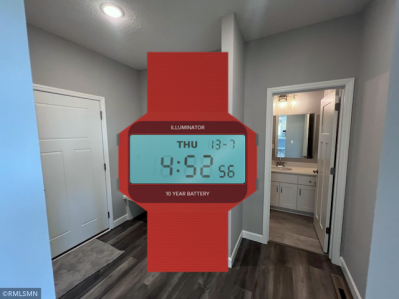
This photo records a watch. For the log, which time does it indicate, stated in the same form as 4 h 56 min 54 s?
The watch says 4 h 52 min 56 s
